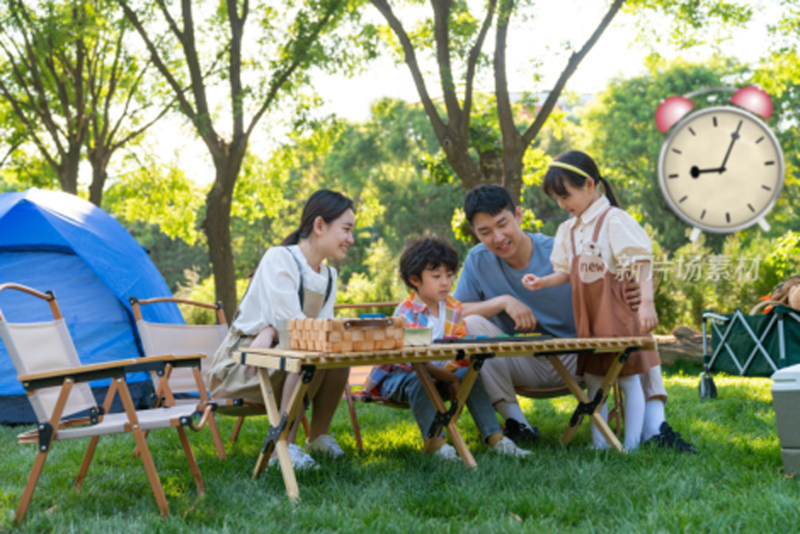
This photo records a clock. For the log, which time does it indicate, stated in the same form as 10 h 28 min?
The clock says 9 h 05 min
